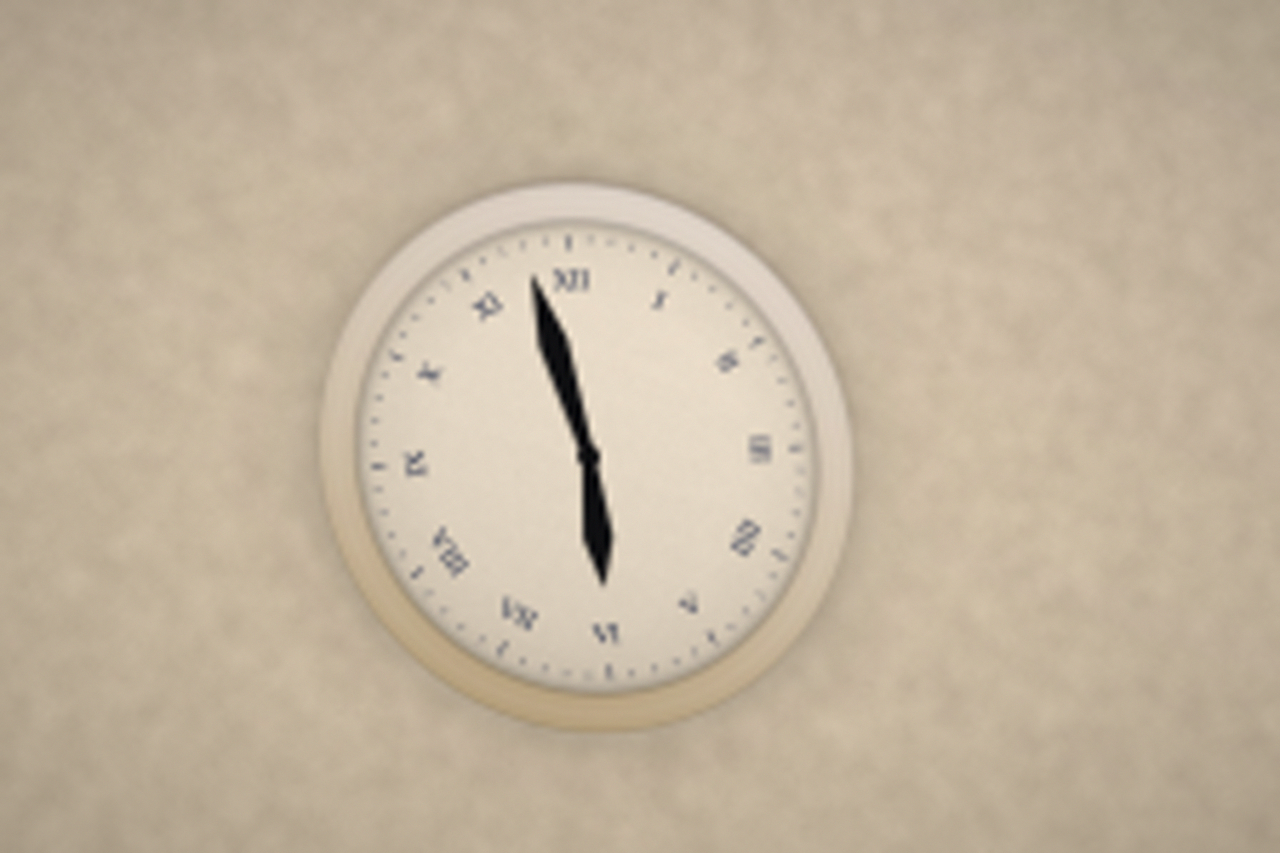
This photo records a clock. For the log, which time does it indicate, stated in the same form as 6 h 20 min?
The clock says 5 h 58 min
